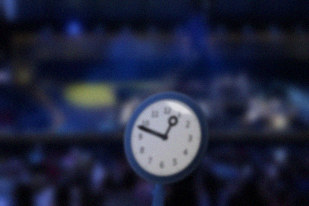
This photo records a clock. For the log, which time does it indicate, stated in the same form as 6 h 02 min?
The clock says 12 h 48 min
